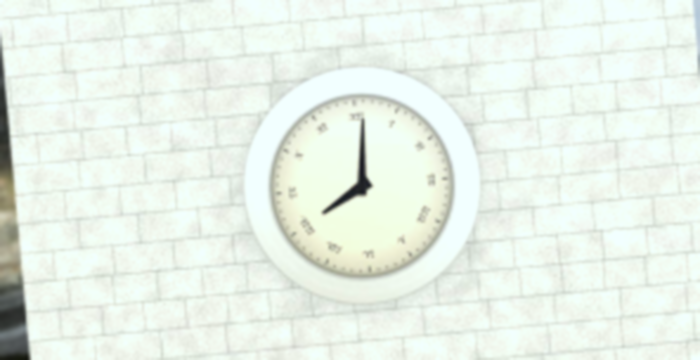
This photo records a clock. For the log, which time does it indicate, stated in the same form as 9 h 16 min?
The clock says 8 h 01 min
